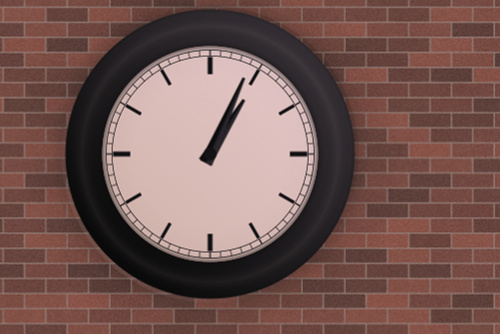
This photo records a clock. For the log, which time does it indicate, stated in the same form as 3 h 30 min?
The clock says 1 h 04 min
